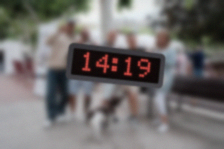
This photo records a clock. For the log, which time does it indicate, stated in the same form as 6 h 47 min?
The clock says 14 h 19 min
